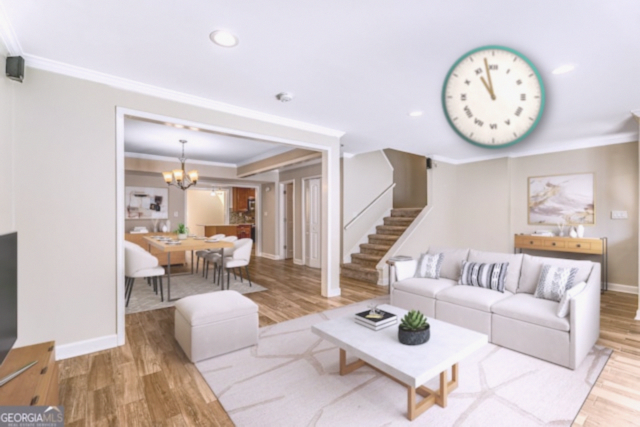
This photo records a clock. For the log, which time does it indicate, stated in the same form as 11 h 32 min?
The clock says 10 h 58 min
